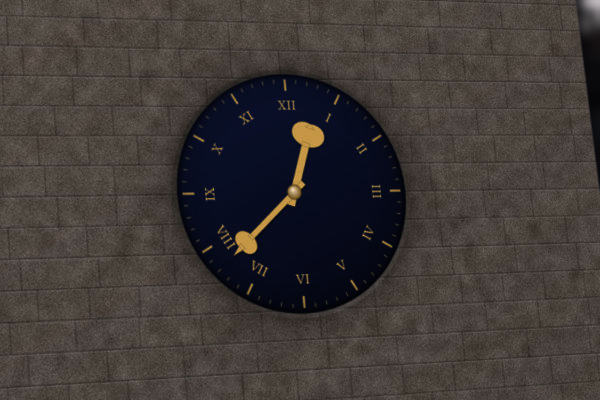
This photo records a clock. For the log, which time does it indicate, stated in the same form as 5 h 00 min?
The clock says 12 h 38 min
